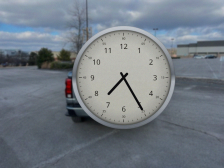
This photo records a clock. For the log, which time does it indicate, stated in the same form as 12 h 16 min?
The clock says 7 h 25 min
